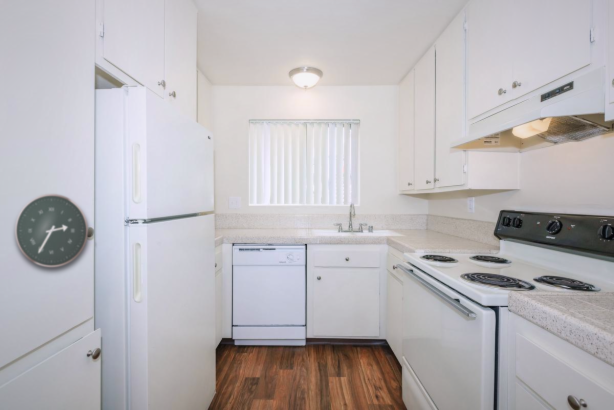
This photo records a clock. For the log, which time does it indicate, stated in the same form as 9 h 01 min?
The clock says 2 h 35 min
